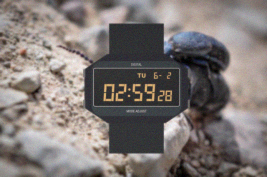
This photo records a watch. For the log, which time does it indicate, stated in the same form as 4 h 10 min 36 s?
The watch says 2 h 59 min 28 s
